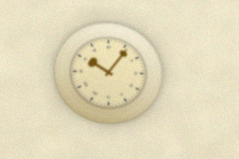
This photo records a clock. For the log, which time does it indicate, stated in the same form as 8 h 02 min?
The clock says 10 h 06 min
